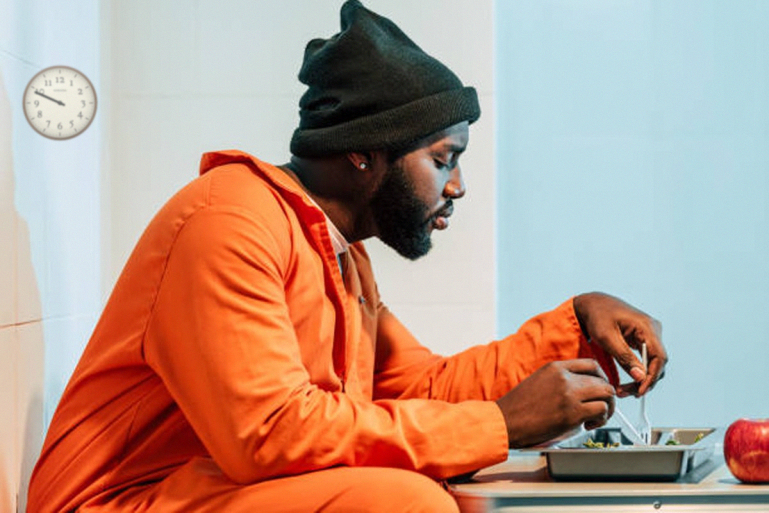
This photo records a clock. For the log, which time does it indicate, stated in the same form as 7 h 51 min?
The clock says 9 h 49 min
